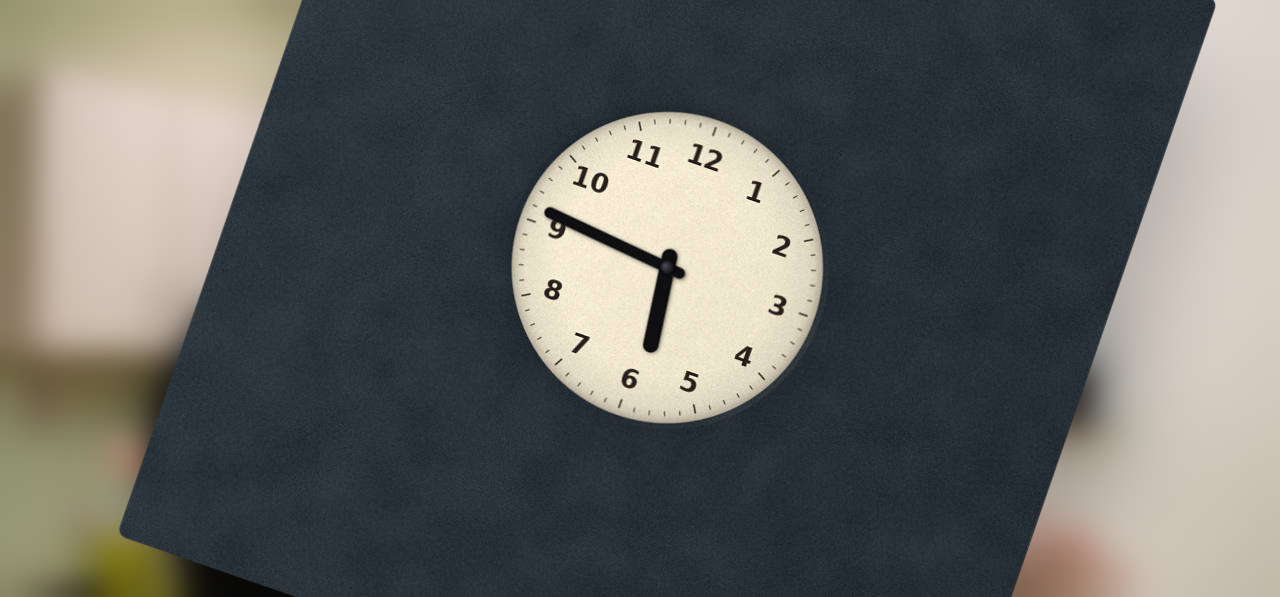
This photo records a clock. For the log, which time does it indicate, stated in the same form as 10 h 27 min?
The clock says 5 h 46 min
